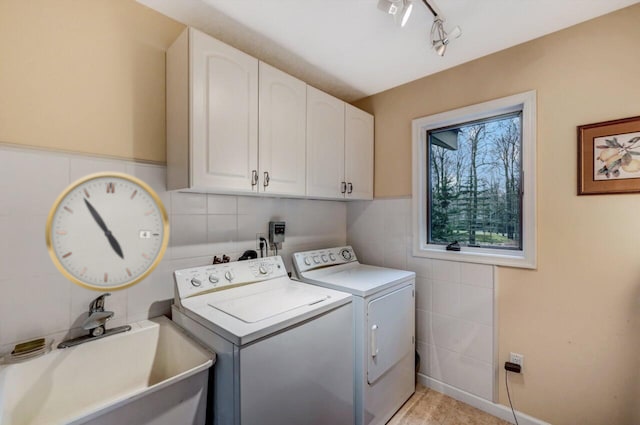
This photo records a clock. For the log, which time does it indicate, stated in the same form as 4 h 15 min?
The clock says 4 h 54 min
